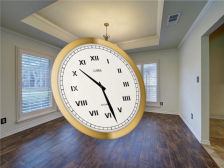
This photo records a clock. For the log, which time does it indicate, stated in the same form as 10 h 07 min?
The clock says 10 h 28 min
